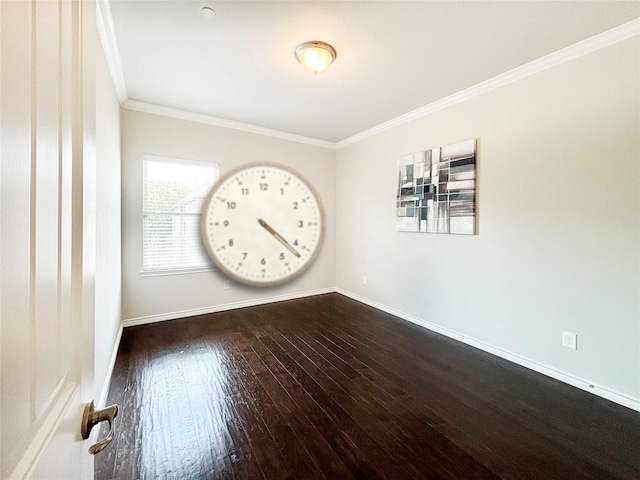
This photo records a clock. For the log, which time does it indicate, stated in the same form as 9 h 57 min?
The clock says 4 h 22 min
